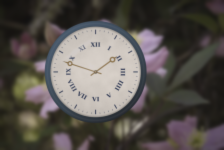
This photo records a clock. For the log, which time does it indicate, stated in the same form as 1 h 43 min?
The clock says 1 h 48 min
